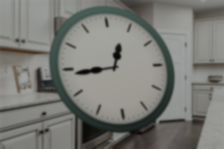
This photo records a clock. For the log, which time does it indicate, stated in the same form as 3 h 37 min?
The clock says 12 h 44 min
